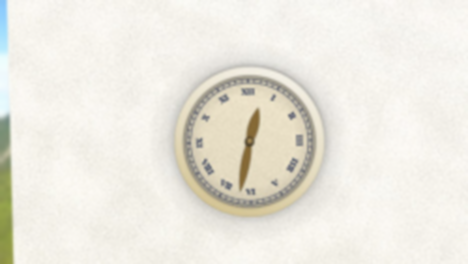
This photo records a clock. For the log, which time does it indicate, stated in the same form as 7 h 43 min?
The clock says 12 h 32 min
